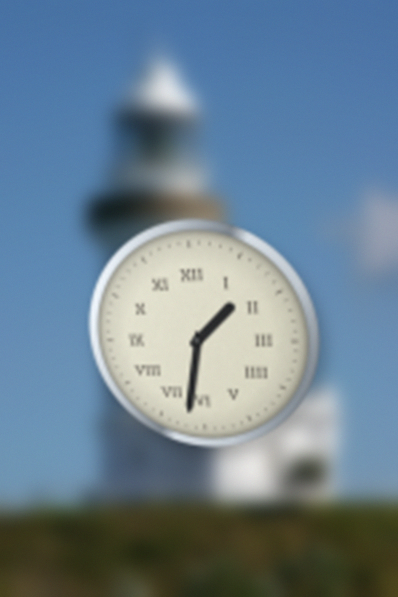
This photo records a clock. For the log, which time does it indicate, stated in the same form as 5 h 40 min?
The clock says 1 h 32 min
